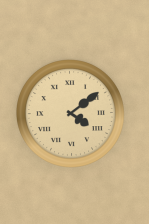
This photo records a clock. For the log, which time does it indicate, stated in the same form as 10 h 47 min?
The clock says 4 h 09 min
